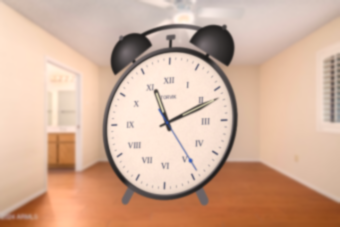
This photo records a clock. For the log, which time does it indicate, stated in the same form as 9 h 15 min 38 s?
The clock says 11 h 11 min 24 s
